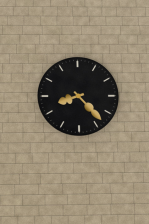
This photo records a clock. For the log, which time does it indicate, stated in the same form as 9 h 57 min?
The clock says 8 h 23 min
